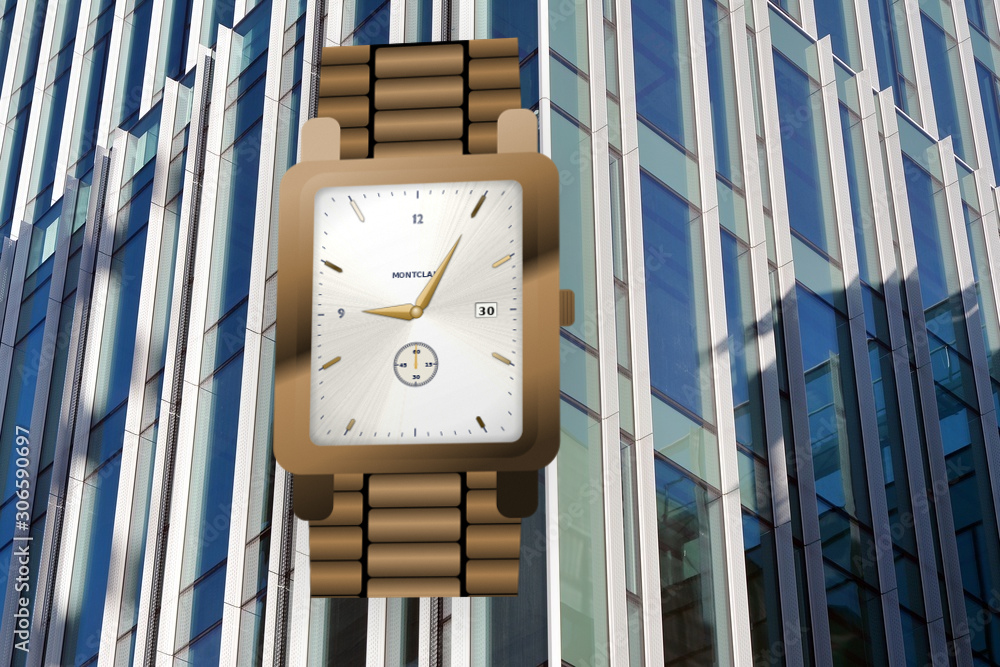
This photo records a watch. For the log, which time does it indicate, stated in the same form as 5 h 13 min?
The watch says 9 h 05 min
